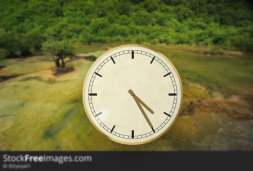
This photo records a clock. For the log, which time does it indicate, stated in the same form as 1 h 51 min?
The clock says 4 h 25 min
